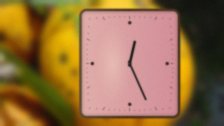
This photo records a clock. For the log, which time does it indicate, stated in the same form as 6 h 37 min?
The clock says 12 h 26 min
